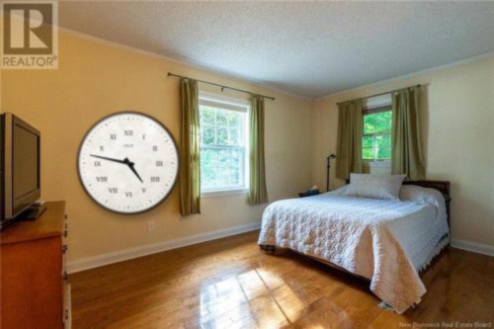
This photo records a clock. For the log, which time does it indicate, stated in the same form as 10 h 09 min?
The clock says 4 h 47 min
